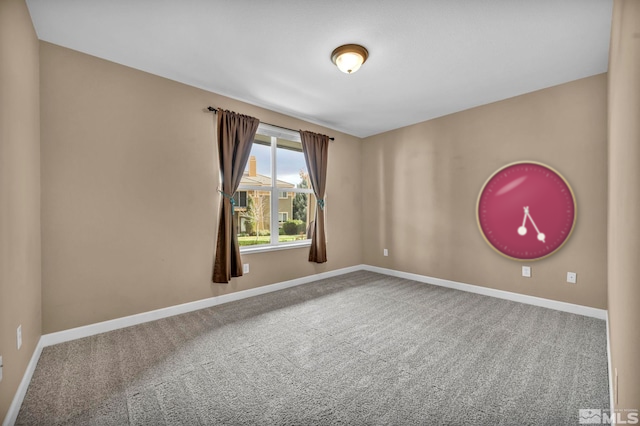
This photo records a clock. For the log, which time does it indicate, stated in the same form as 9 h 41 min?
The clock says 6 h 25 min
